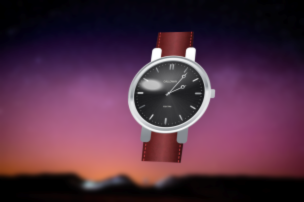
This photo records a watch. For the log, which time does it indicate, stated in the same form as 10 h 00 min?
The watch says 2 h 06 min
